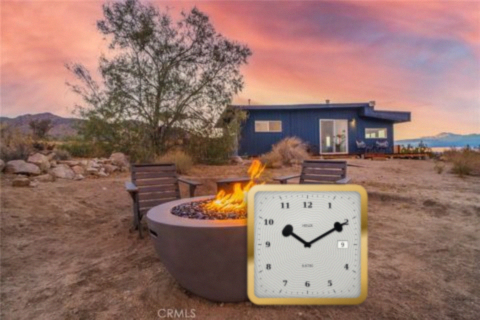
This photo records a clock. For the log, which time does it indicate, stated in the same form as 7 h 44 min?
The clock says 10 h 10 min
